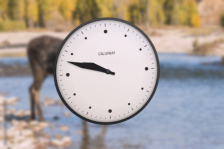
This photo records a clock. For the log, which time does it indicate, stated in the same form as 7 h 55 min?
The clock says 9 h 48 min
